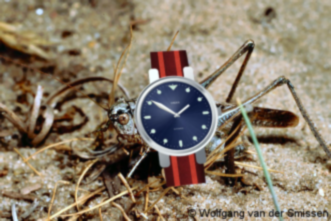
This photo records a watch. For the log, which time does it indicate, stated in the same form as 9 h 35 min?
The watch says 1 h 51 min
